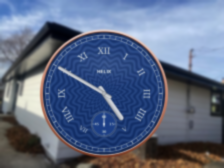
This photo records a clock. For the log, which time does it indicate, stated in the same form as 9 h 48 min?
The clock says 4 h 50 min
